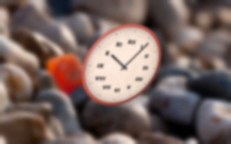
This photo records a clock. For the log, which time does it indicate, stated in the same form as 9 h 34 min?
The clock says 10 h 06 min
